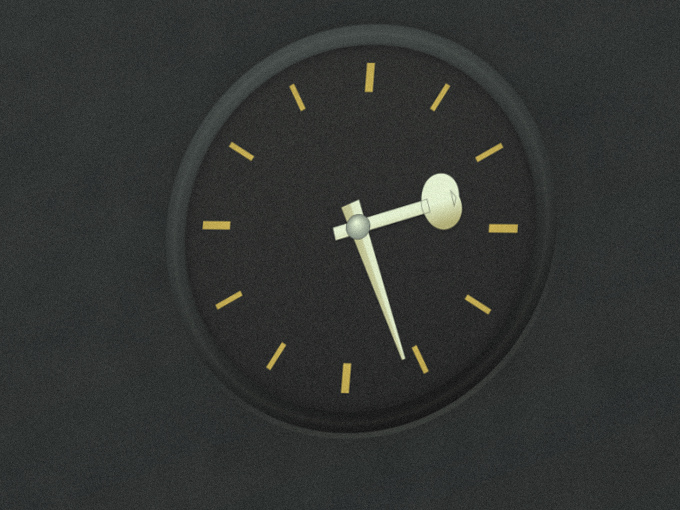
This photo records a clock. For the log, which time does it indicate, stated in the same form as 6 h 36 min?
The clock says 2 h 26 min
